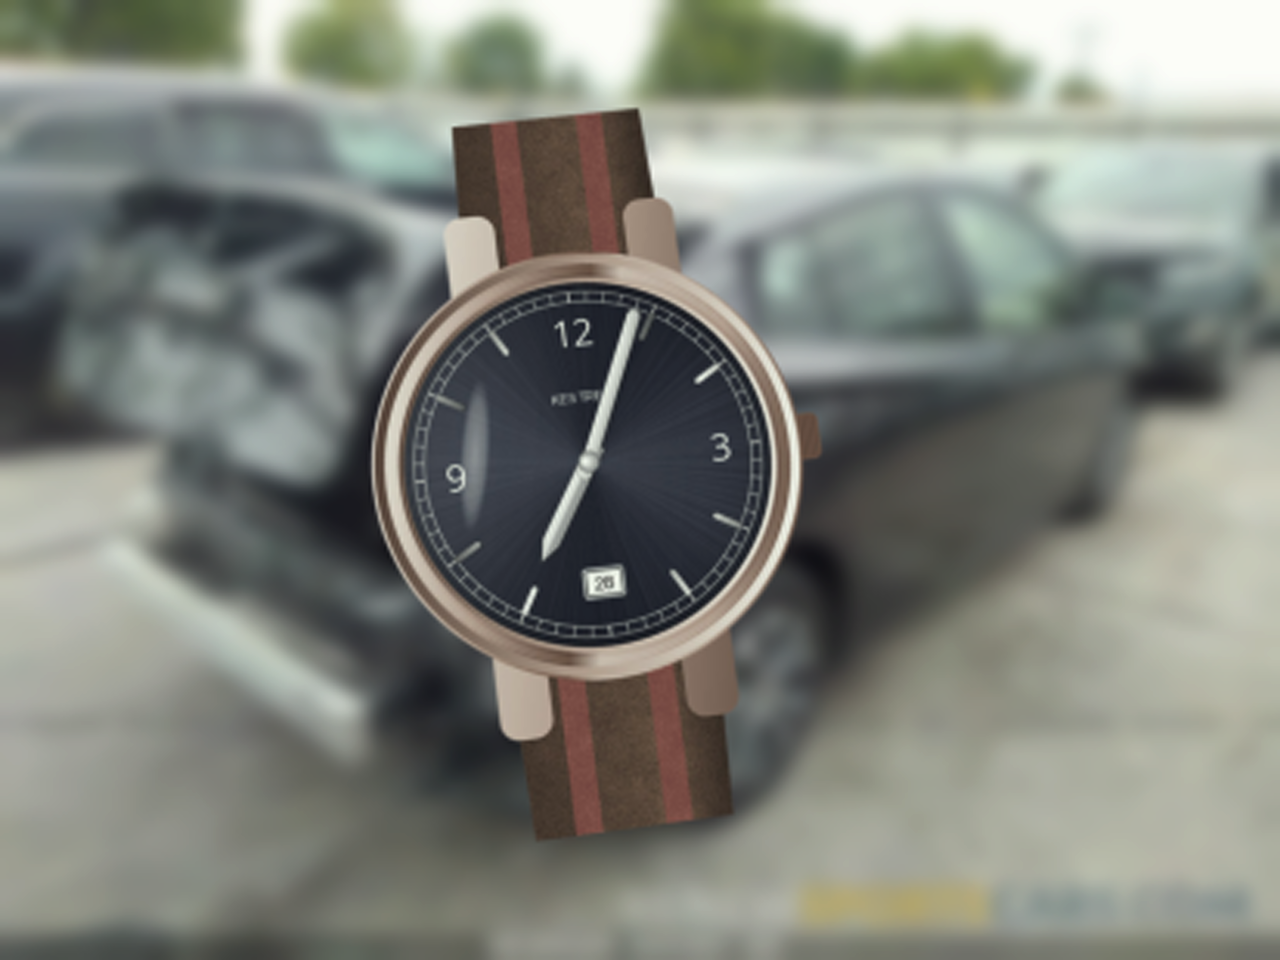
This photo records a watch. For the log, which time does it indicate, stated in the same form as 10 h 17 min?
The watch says 7 h 04 min
